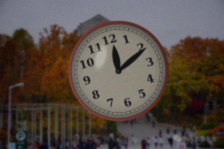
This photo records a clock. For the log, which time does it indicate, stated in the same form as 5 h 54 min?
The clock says 12 h 11 min
